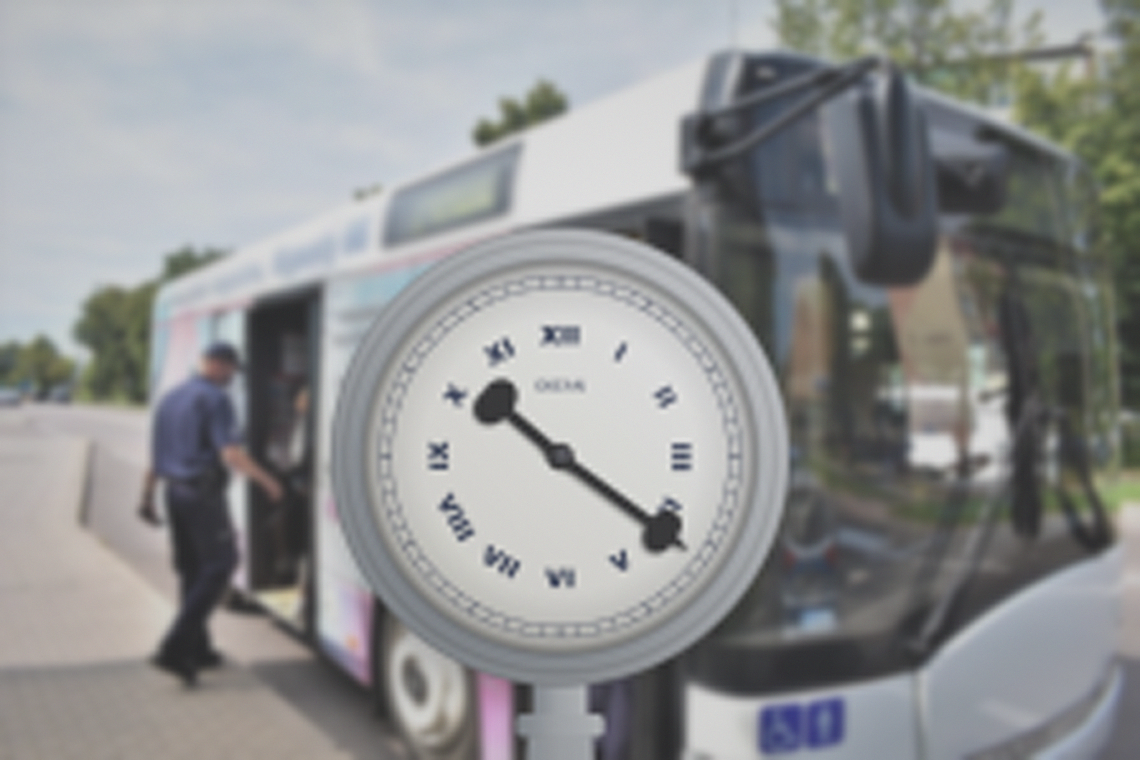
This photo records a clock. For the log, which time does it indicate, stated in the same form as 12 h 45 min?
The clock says 10 h 21 min
